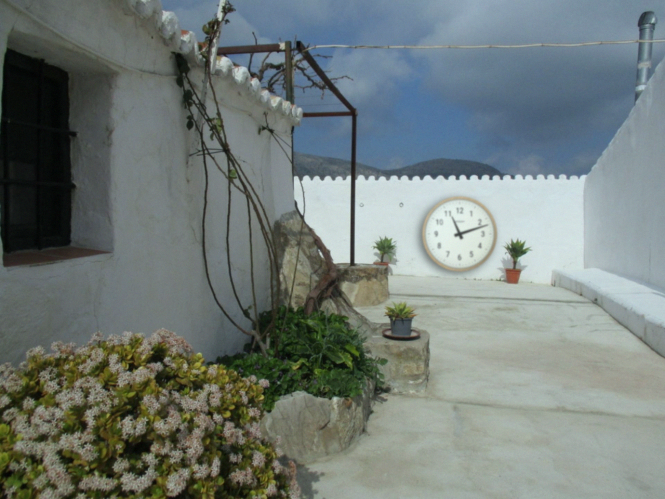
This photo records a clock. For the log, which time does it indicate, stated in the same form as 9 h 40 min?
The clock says 11 h 12 min
